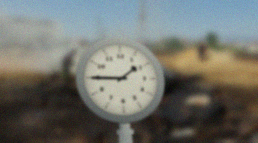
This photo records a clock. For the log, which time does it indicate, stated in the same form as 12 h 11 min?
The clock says 1 h 45 min
